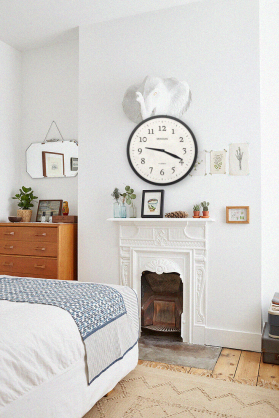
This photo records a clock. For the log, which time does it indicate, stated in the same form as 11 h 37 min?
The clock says 9 h 19 min
